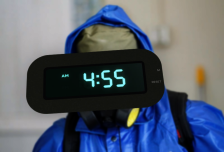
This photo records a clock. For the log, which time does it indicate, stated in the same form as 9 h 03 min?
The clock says 4 h 55 min
